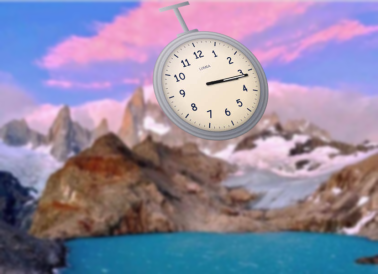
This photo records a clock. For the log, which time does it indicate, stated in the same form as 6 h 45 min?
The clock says 3 h 16 min
